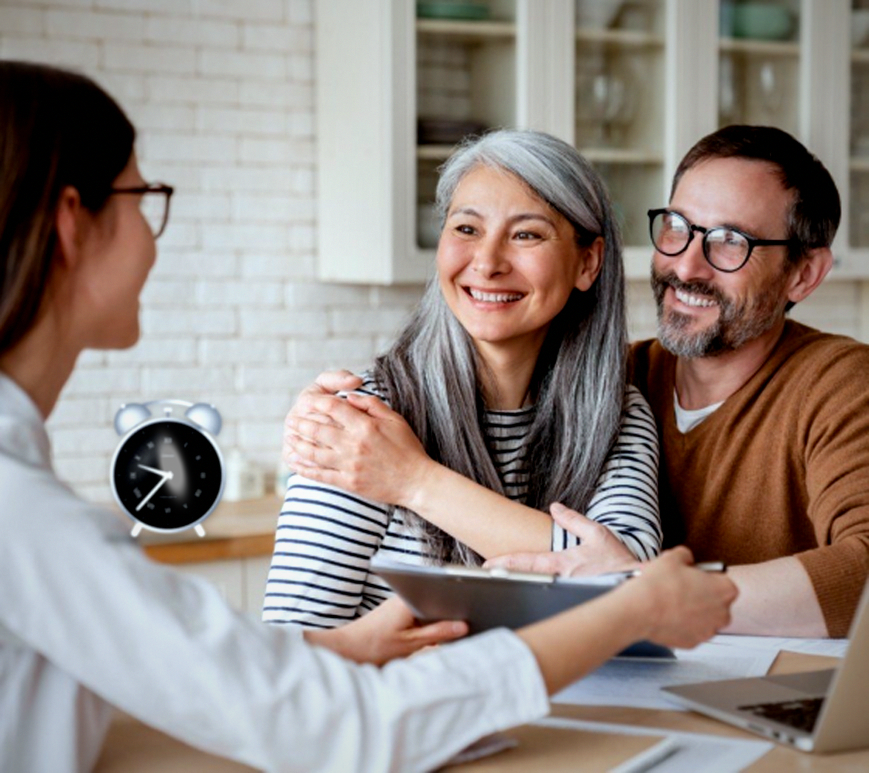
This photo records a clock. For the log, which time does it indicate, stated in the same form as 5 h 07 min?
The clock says 9 h 37 min
